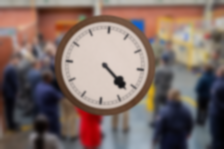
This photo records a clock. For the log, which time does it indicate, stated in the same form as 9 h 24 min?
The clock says 4 h 22 min
